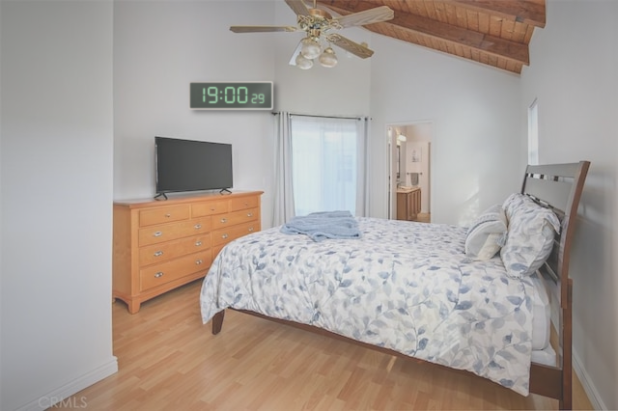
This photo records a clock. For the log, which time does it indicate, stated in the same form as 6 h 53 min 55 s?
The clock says 19 h 00 min 29 s
